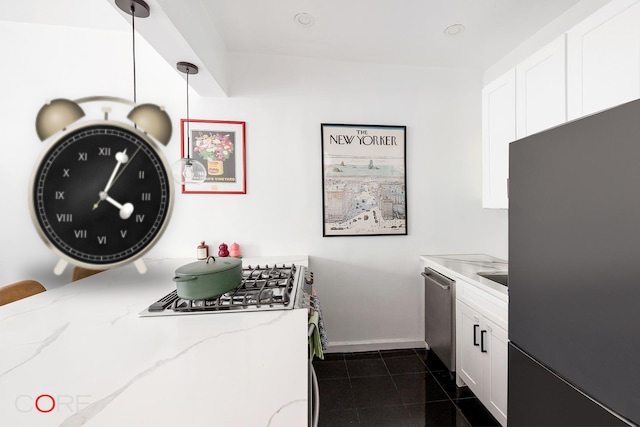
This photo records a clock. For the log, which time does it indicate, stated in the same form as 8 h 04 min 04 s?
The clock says 4 h 04 min 06 s
